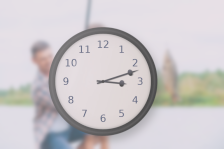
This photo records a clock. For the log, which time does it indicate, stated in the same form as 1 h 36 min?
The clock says 3 h 12 min
